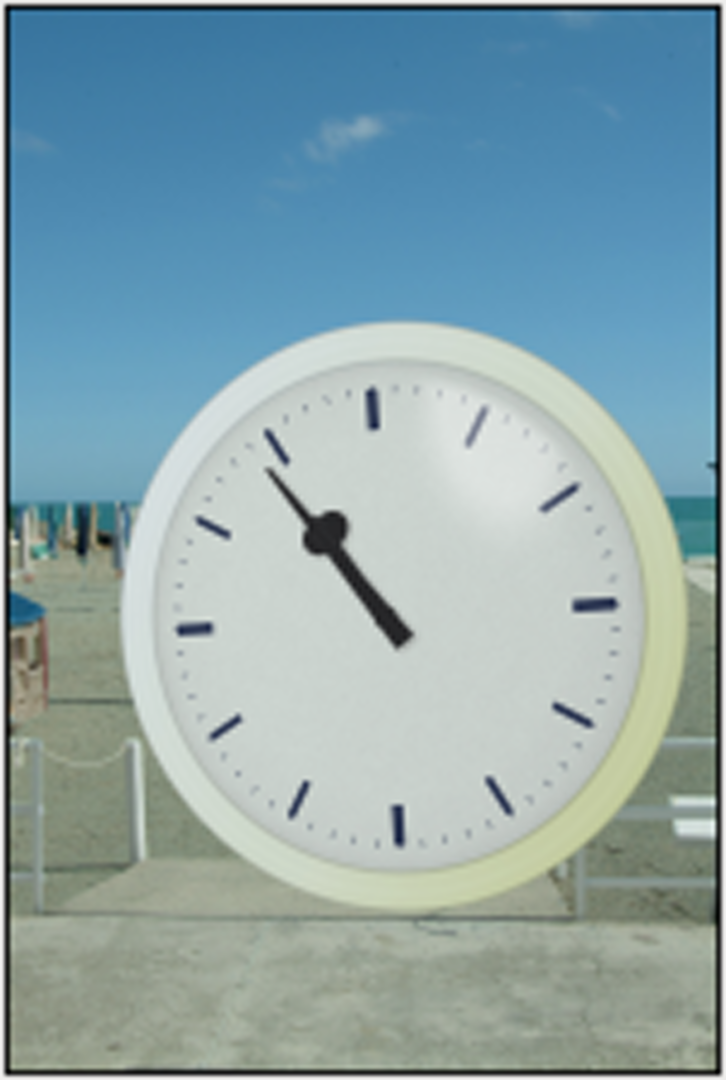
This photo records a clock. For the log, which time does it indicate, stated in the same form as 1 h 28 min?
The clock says 10 h 54 min
